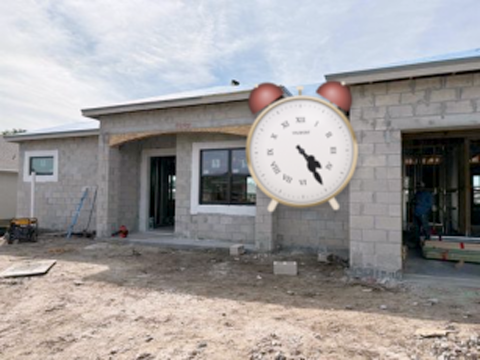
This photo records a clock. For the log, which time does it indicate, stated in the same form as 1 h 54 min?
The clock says 4 h 25 min
